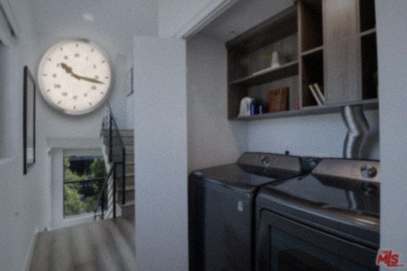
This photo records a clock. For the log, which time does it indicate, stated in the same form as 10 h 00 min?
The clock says 10 h 17 min
